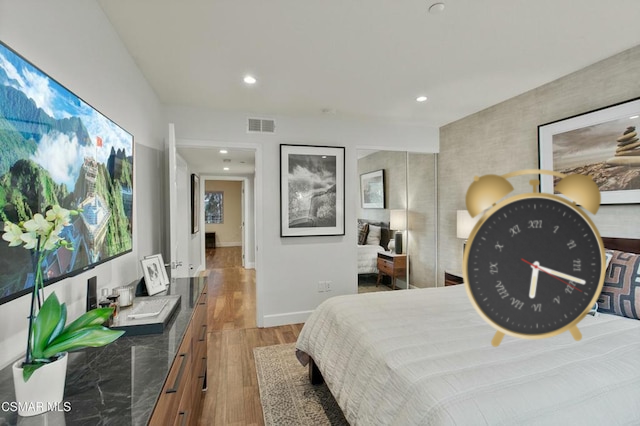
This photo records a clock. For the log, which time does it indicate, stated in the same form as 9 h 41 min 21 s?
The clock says 6 h 18 min 20 s
